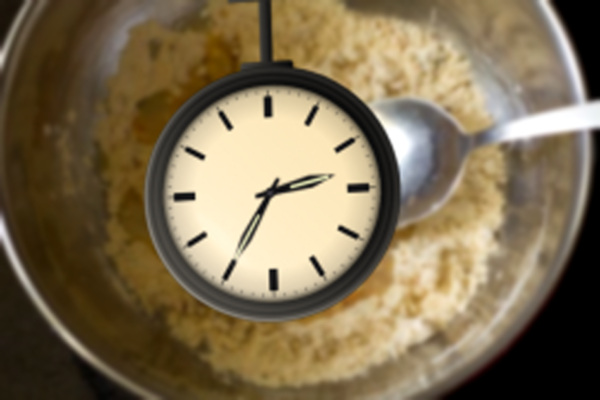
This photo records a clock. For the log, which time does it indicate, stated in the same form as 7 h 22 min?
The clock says 2 h 35 min
